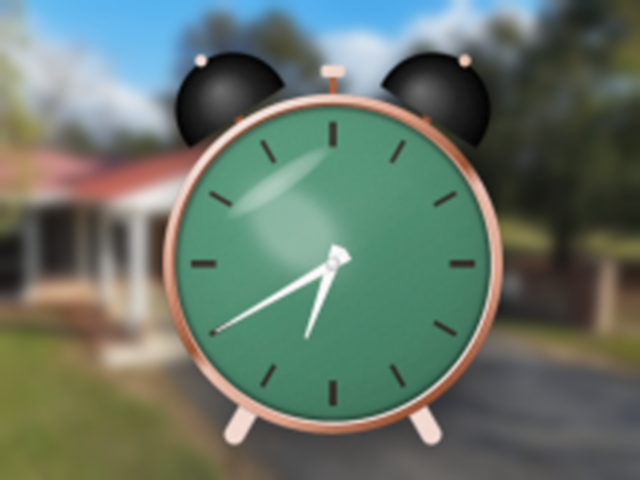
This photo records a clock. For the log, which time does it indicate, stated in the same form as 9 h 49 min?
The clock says 6 h 40 min
